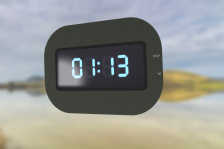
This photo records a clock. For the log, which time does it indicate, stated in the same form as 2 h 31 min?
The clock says 1 h 13 min
